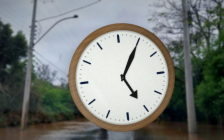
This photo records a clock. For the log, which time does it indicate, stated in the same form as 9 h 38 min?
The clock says 5 h 05 min
